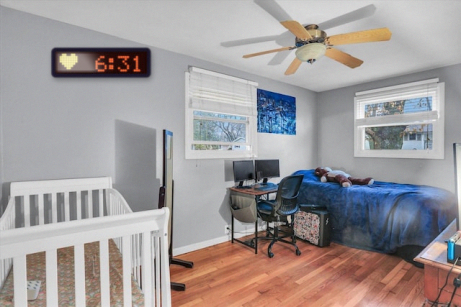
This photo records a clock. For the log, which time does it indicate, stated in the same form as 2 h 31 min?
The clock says 6 h 31 min
